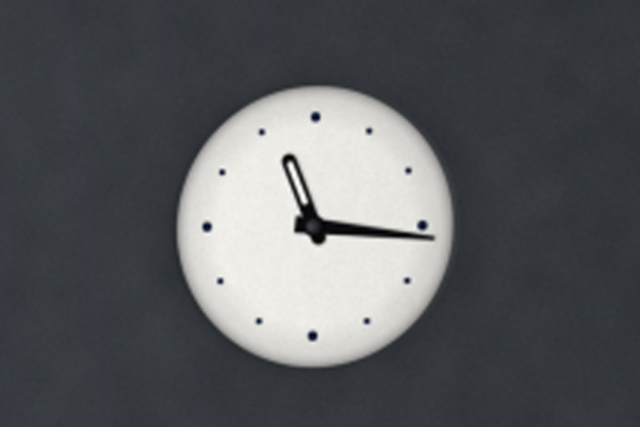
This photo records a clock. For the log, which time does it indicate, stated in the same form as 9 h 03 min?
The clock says 11 h 16 min
